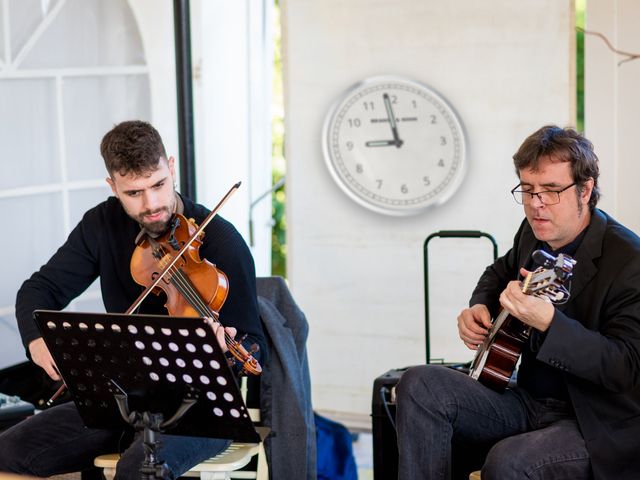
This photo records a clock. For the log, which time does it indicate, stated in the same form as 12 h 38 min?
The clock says 8 h 59 min
